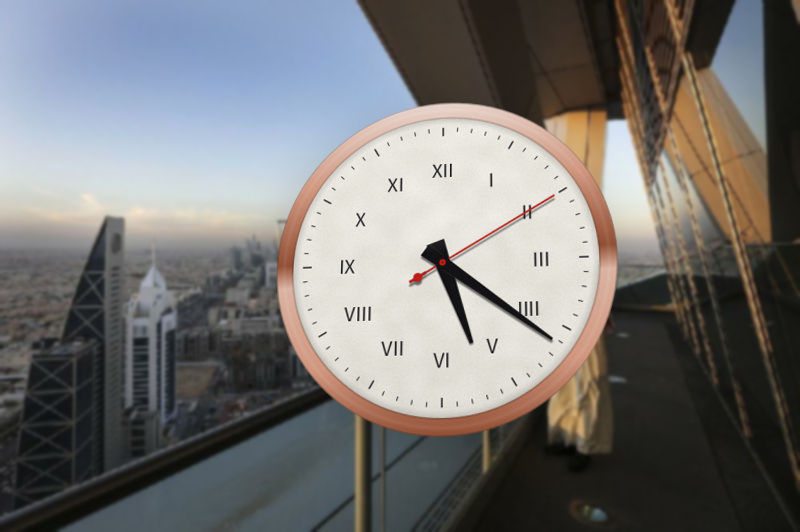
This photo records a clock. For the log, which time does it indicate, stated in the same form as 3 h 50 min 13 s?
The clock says 5 h 21 min 10 s
